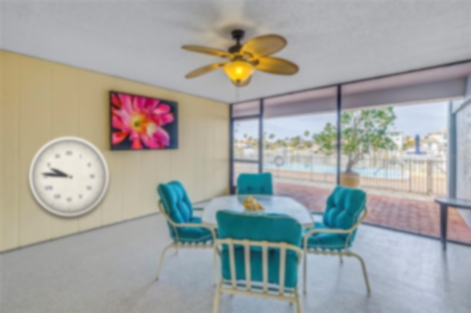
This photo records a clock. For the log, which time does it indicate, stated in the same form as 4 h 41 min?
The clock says 9 h 46 min
